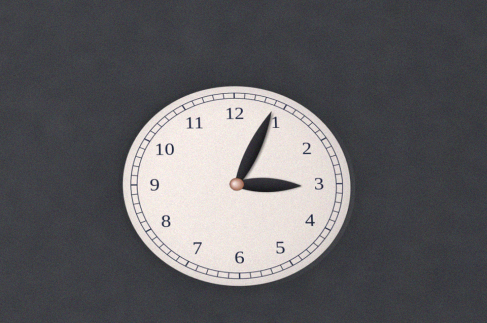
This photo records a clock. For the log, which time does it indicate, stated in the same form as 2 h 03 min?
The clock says 3 h 04 min
